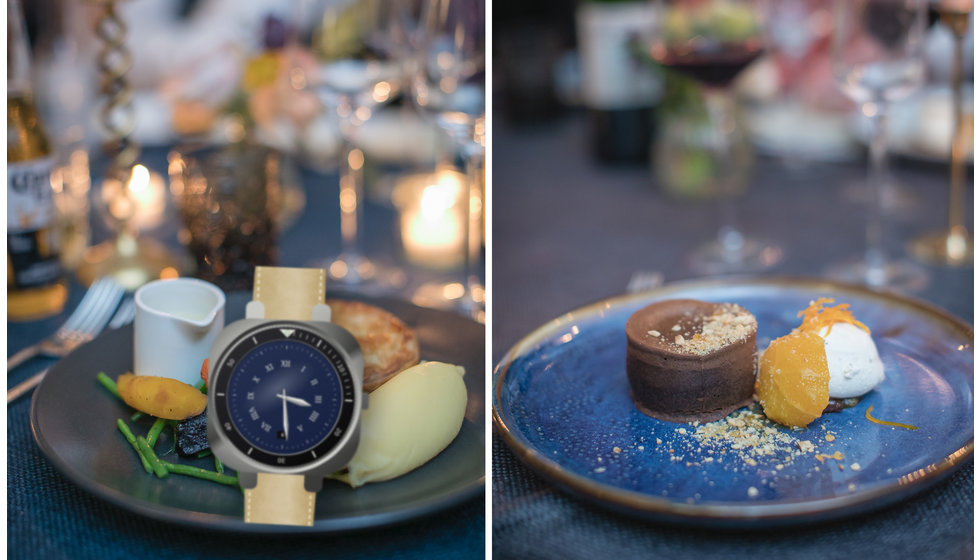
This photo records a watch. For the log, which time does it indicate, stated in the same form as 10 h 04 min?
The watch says 3 h 29 min
